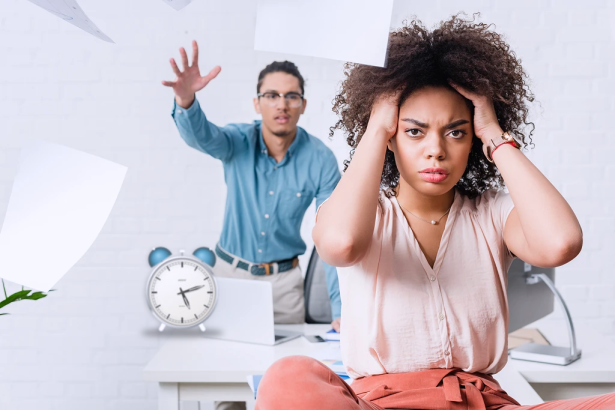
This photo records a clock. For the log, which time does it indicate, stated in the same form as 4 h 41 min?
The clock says 5 h 12 min
